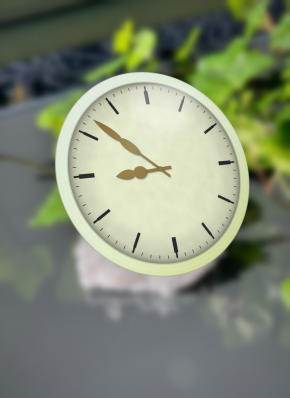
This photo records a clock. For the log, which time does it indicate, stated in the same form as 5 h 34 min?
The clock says 8 h 52 min
